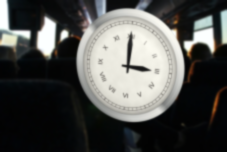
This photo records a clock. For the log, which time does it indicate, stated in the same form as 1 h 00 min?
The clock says 3 h 00 min
